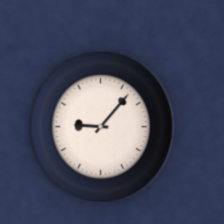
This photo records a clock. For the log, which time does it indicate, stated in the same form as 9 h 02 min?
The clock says 9 h 07 min
